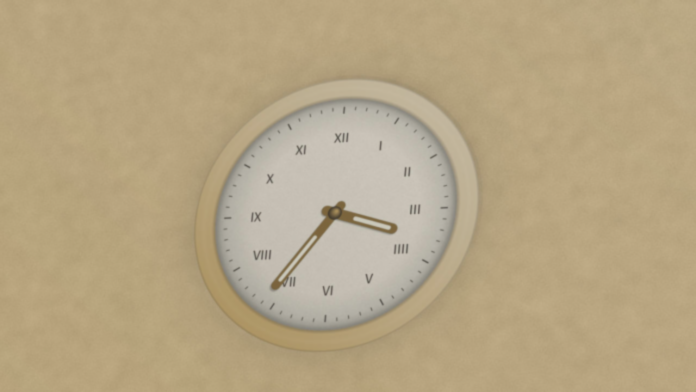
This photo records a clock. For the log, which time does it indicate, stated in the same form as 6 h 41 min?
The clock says 3 h 36 min
